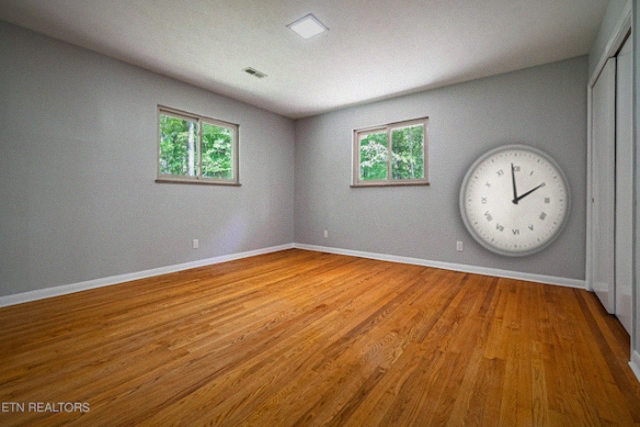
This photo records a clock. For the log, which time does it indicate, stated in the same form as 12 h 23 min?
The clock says 1 h 59 min
